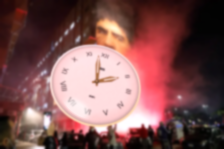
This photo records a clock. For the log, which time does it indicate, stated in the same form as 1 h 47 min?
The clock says 1 h 58 min
